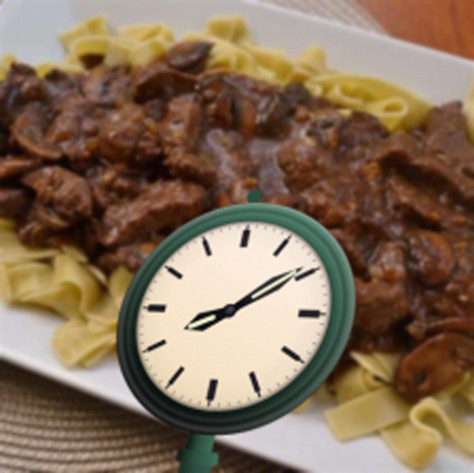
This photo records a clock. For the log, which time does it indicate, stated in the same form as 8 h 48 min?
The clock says 8 h 09 min
